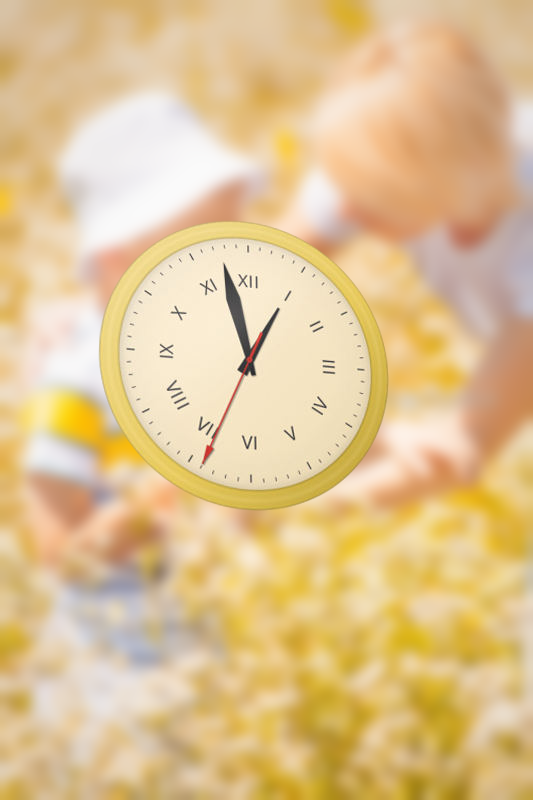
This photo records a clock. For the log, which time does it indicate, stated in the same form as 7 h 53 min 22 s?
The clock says 12 h 57 min 34 s
